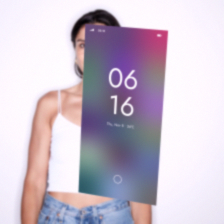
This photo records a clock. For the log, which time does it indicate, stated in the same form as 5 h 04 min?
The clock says 6 h 16 min
